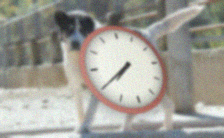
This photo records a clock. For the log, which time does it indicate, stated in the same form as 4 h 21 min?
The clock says 7 h 40 min
